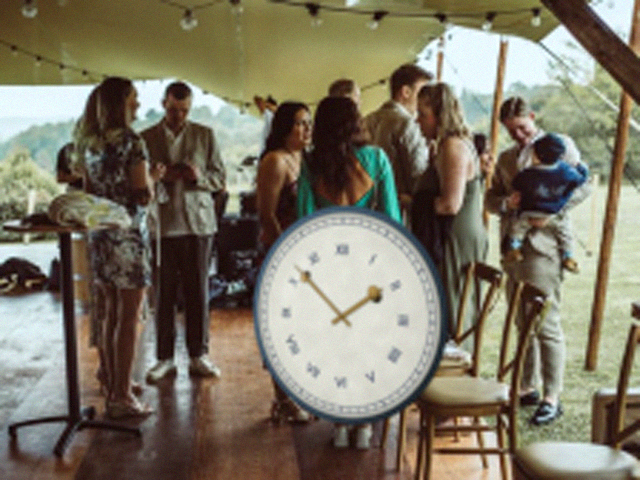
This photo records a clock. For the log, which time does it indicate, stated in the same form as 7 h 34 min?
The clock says 1 h 52 min
